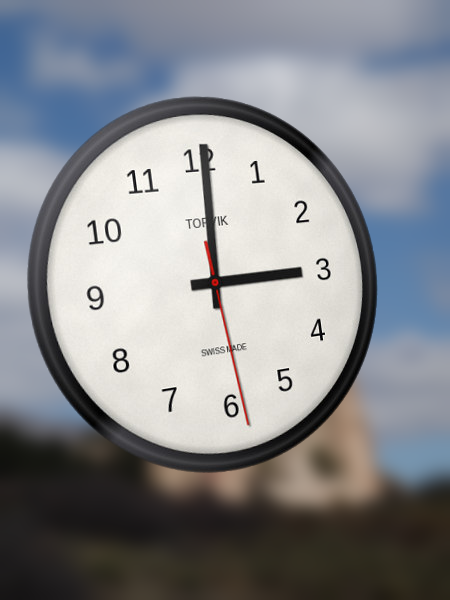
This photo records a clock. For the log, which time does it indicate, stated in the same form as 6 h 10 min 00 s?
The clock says 3 h 00 min 29 s
